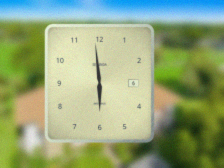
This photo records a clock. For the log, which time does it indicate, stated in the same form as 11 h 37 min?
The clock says 5 h 59 min
